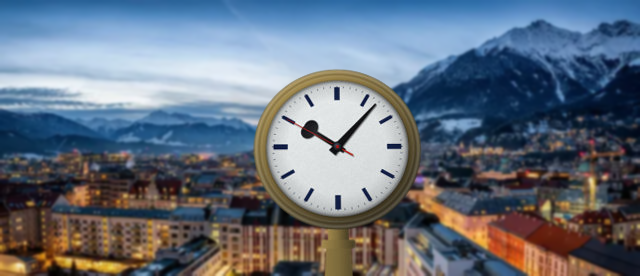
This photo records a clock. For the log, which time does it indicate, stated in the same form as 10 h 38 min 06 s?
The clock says 10 h 06 min 50 s
